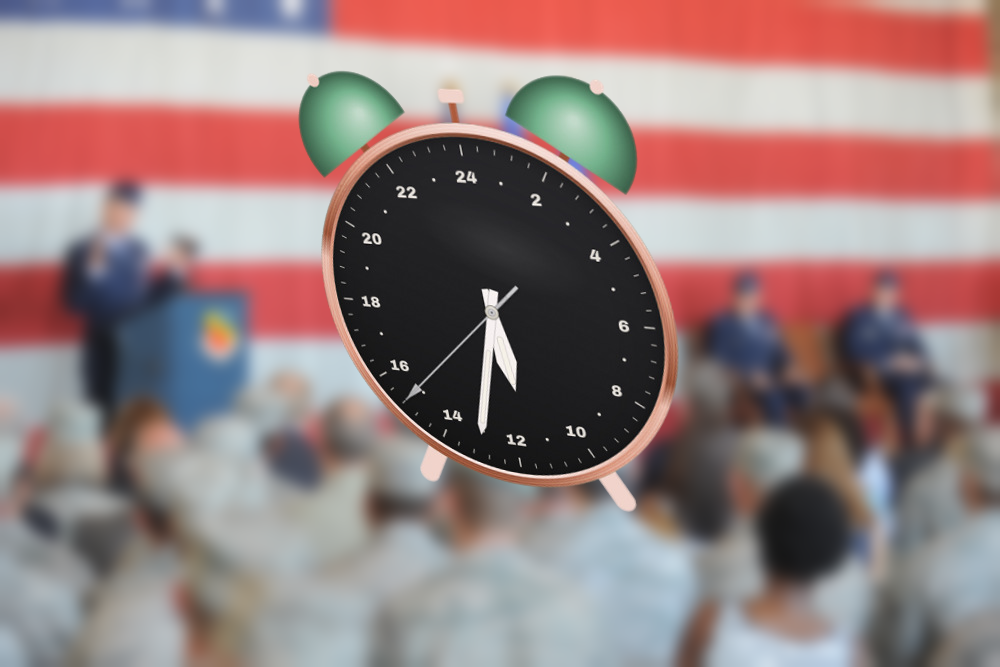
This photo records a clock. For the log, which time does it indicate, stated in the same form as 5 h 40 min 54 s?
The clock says 11 h 32 min 38 s
